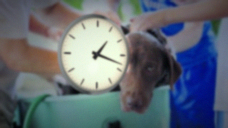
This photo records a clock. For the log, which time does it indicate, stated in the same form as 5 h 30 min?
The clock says 1 h 18 min
